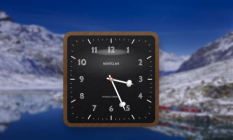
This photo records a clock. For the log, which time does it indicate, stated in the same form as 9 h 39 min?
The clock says 3 h 26 min
